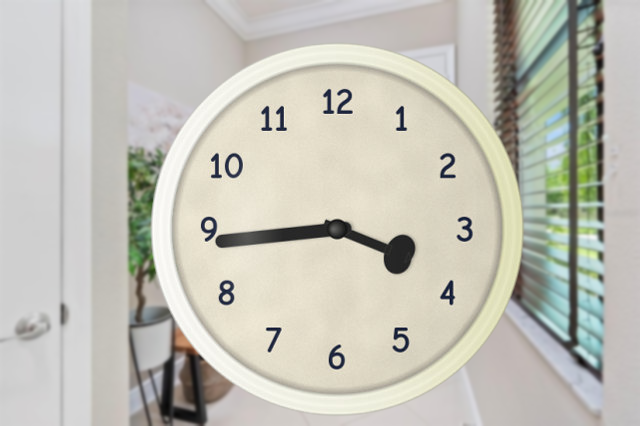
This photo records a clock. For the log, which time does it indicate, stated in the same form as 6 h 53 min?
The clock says 3 h 44 min
